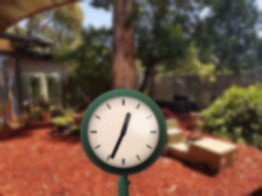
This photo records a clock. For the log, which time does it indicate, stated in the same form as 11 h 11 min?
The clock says 12 h 34 min
